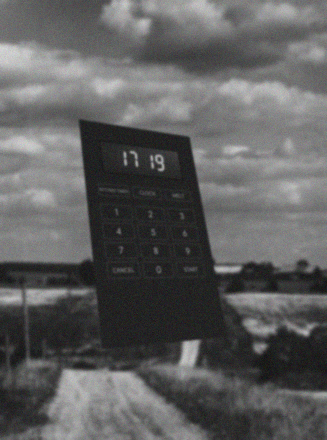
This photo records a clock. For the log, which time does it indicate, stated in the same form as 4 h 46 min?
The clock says 17 h 19 min
